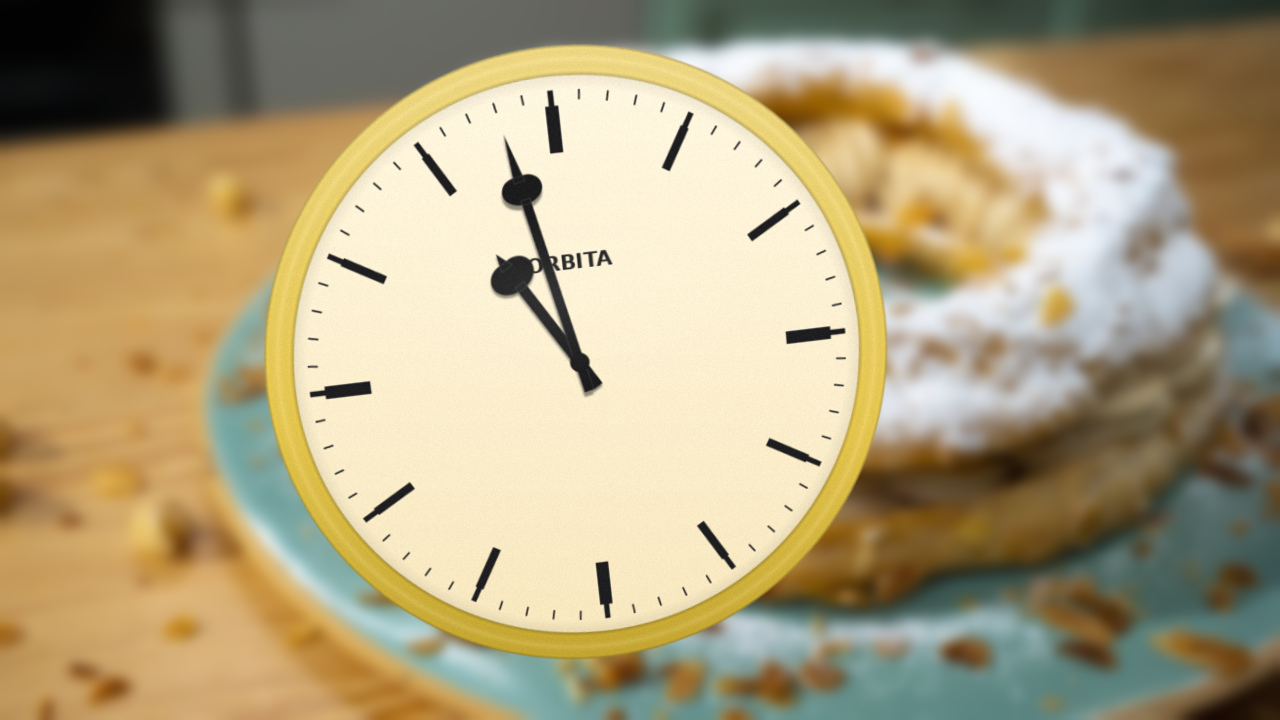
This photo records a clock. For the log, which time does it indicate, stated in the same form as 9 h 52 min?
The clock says 10 h 58 min
